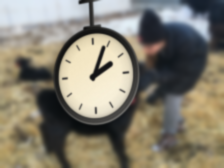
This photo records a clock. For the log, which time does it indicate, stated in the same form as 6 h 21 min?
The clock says 2 h 04 min
